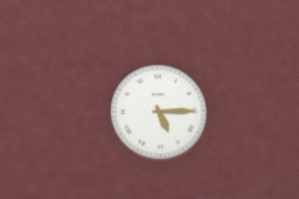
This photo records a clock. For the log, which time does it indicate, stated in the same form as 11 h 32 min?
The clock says 5 h 15 min
